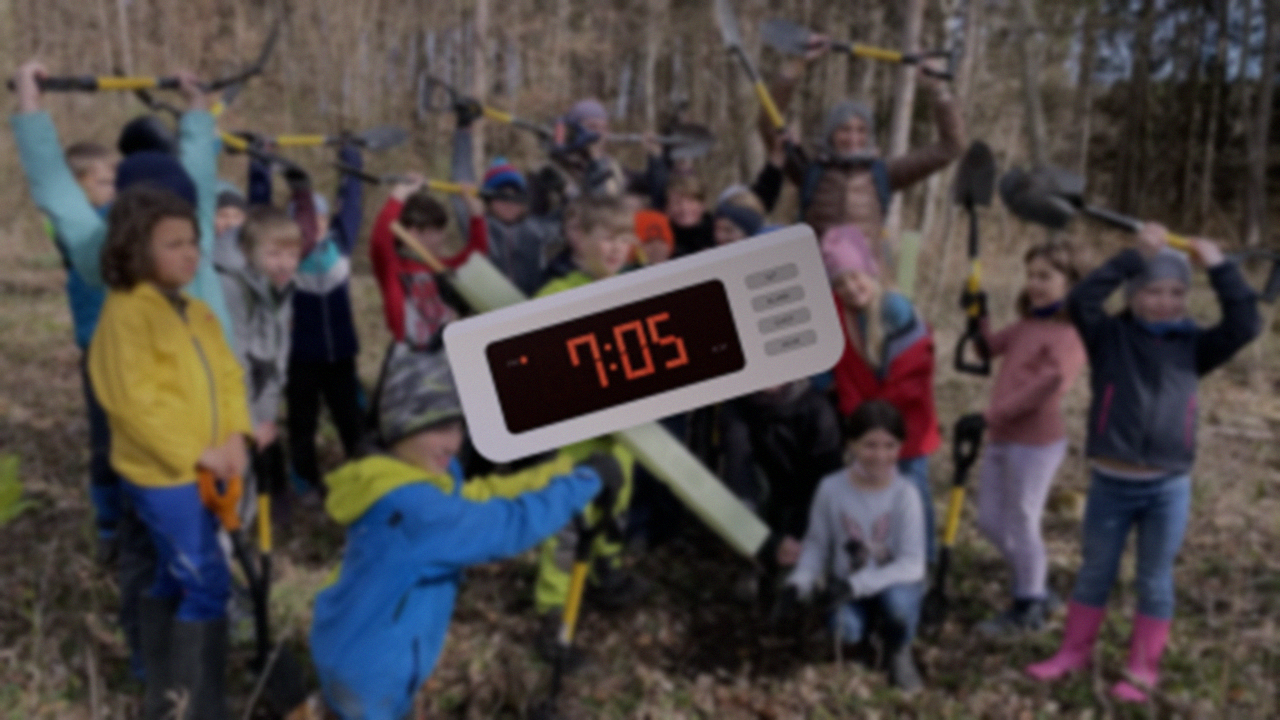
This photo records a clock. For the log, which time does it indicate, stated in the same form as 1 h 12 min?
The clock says 7 h 05 min
